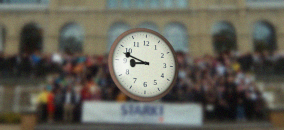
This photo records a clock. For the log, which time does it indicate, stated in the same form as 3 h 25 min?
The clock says 8 h 48 min
